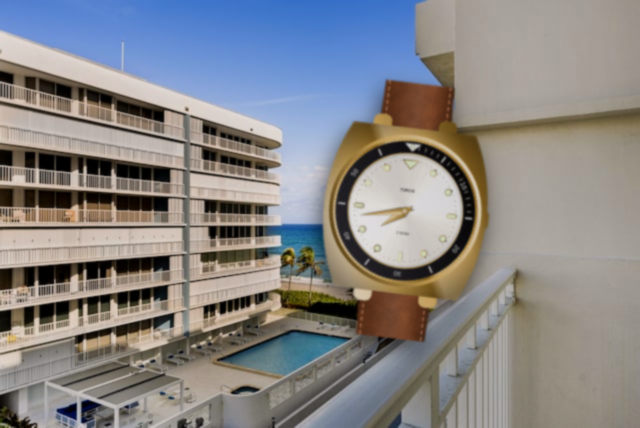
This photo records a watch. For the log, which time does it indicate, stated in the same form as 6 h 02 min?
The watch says 7 h 43 min
